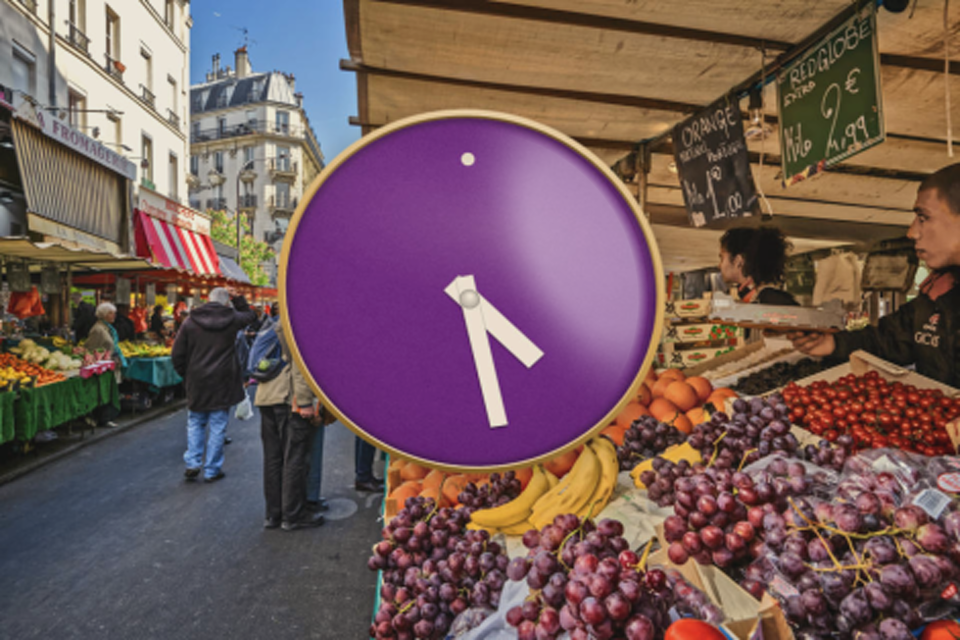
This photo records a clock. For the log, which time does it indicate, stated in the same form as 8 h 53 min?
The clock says 4 h 28 min
